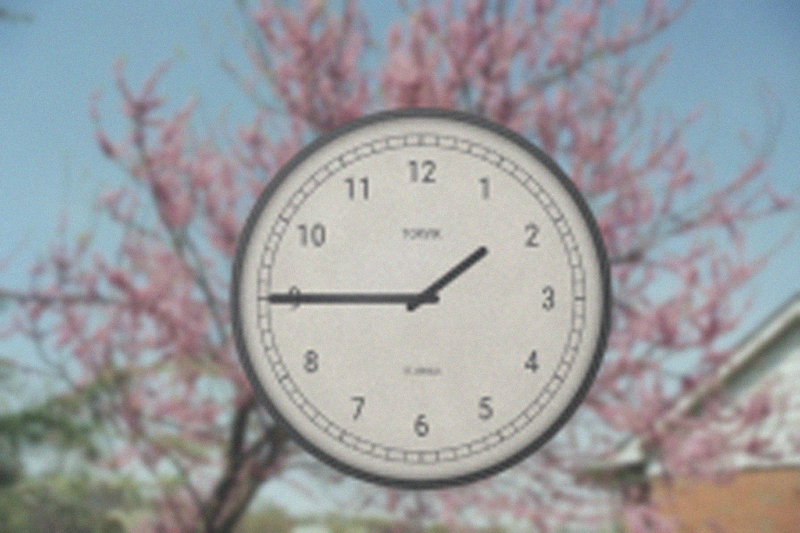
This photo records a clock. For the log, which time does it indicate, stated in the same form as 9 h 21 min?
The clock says 1 h 45 min
